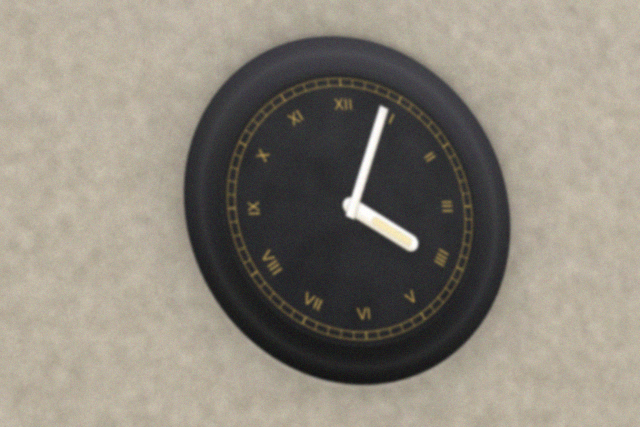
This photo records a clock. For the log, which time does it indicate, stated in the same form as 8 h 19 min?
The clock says 4 h 04 min
